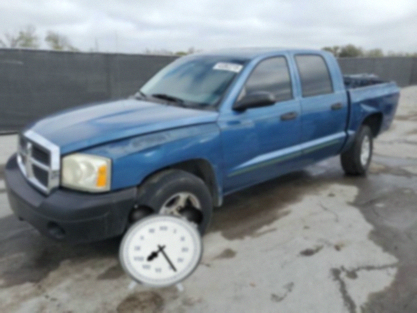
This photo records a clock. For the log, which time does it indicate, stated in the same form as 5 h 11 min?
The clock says 7 h 24 min
